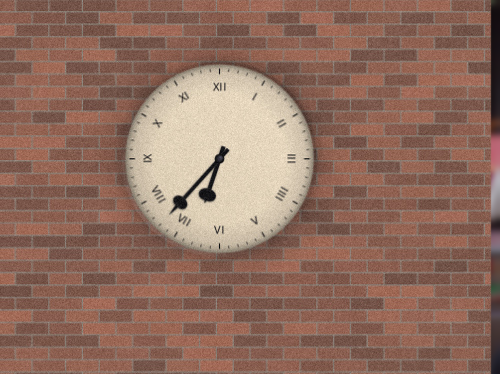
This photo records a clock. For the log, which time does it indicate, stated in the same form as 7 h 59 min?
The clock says 6 h 37 min
